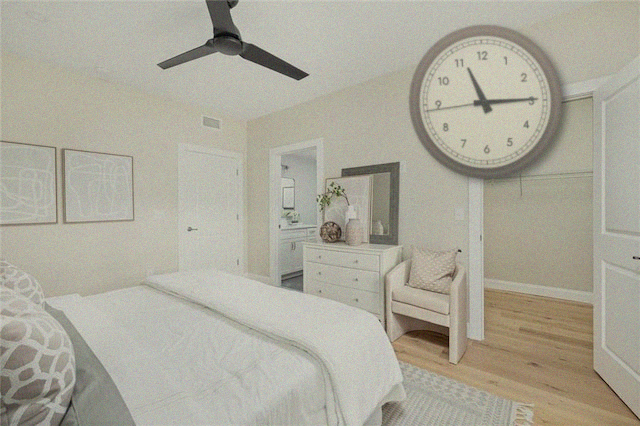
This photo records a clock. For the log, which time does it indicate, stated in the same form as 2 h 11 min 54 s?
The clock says 11 h 14 min 44 s
